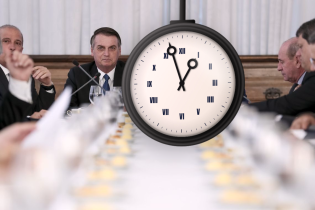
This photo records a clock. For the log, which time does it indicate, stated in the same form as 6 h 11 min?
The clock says 12 h 57 min
